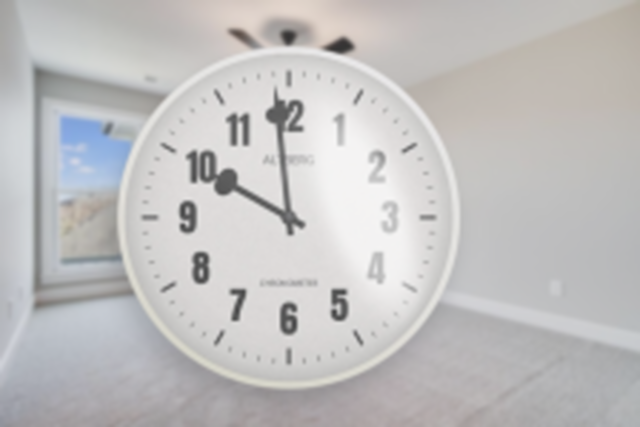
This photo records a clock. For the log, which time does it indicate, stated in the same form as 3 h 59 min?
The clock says 9 h 59 min
